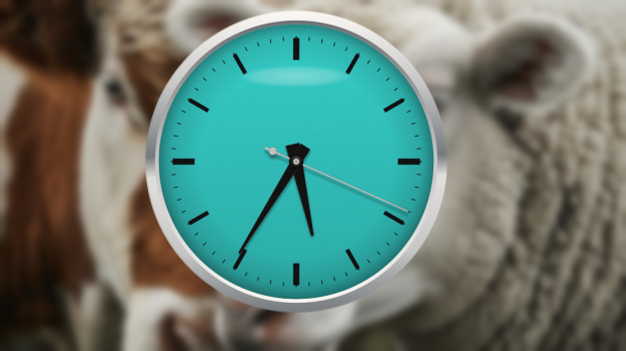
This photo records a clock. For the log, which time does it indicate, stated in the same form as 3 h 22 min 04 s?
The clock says 5 h 35 min 19 s
